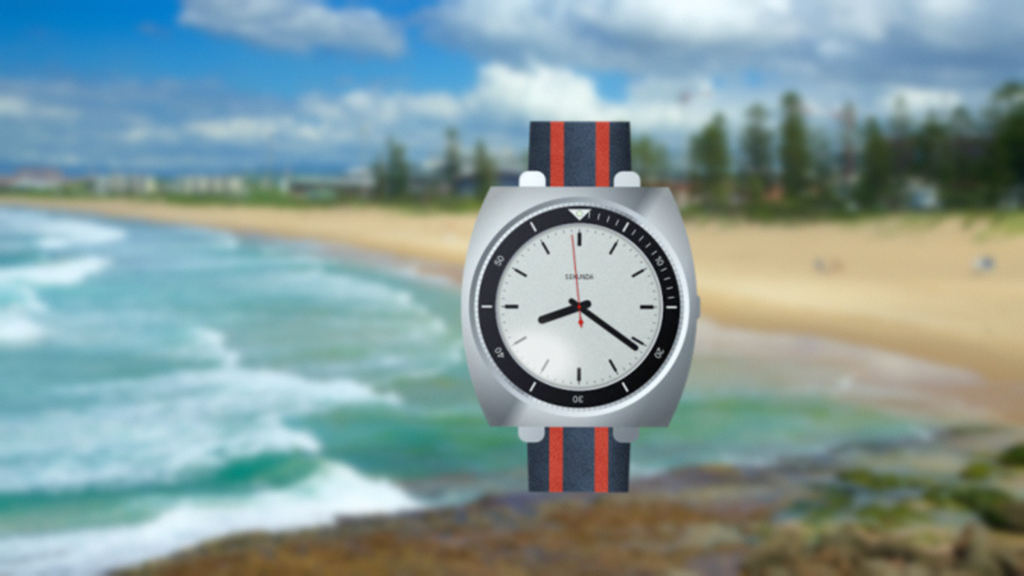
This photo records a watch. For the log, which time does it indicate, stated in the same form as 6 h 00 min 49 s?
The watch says 8 h 20 min 59 s
